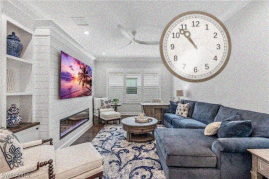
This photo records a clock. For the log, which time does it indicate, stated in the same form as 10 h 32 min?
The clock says 10 h 53 min
